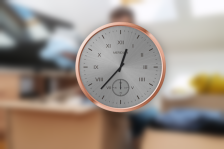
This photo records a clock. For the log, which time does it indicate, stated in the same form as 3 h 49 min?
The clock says 12 h 37 min
